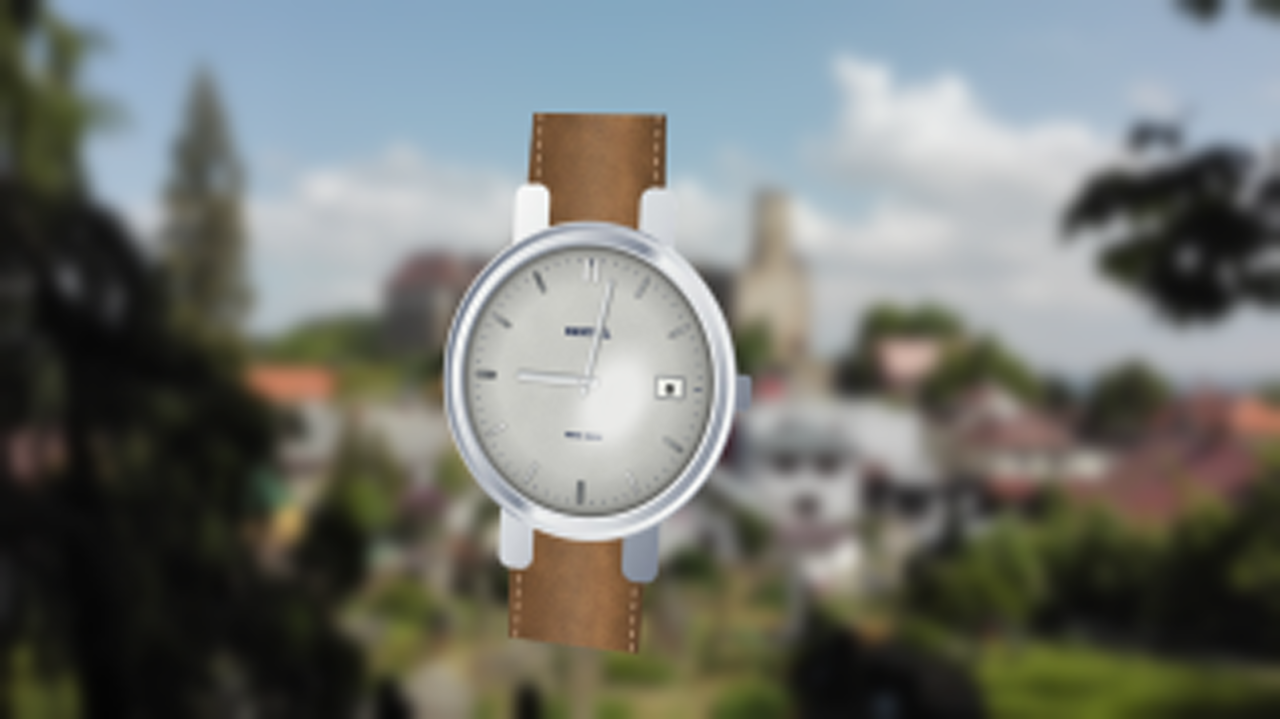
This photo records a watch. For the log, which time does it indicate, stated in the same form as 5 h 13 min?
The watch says 9 h 02 min
